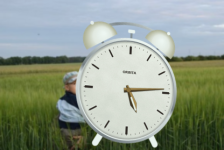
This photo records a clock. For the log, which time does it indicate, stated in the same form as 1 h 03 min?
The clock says 5 h 14 min
